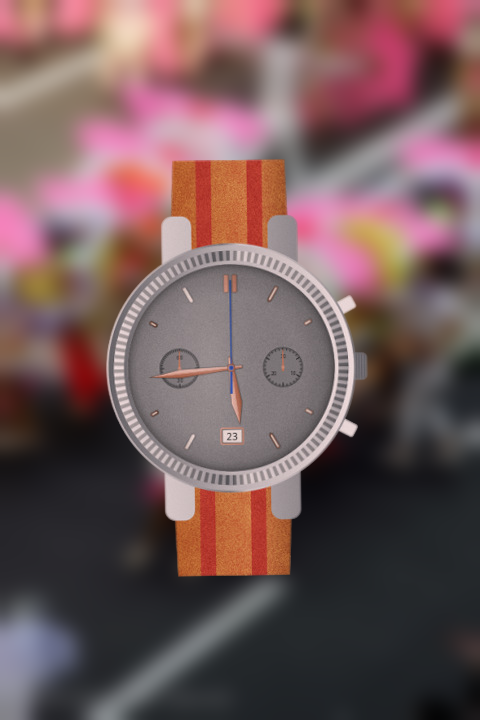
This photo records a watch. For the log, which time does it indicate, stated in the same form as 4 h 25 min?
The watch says 5 h 44 min
